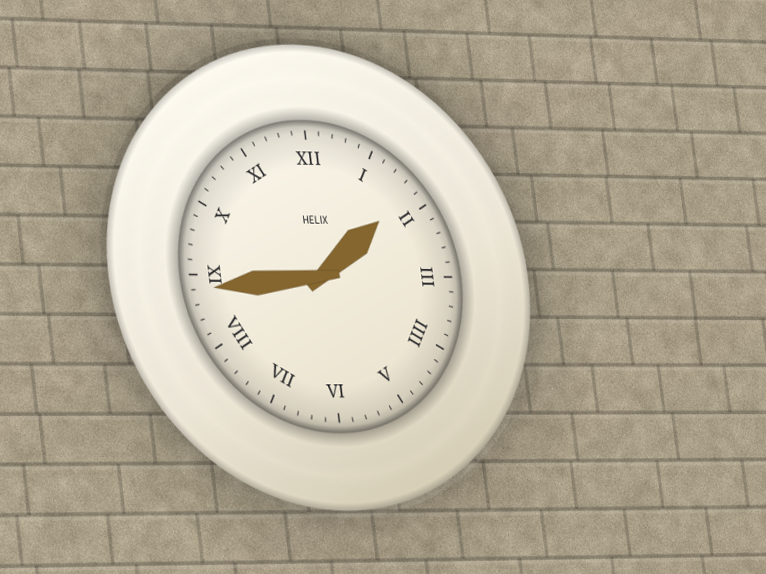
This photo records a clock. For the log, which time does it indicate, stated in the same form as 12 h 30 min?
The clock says 1 h 44 min
